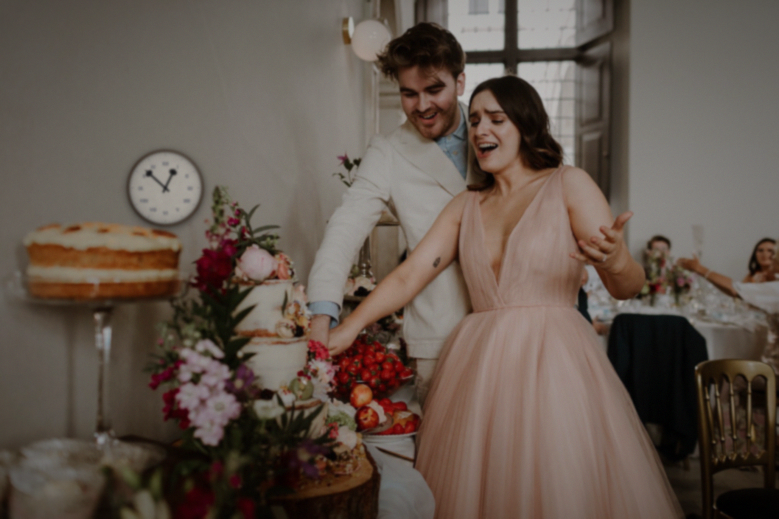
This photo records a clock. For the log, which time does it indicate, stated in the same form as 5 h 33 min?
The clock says 12 h 52 min
